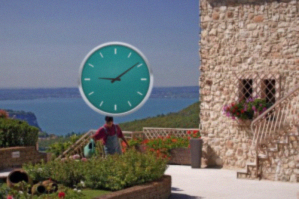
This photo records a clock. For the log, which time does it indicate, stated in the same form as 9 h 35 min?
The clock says 9 h 09 min
